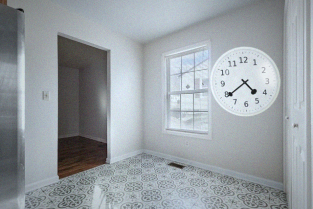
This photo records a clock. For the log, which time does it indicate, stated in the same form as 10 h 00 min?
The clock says 4 h 39 min
